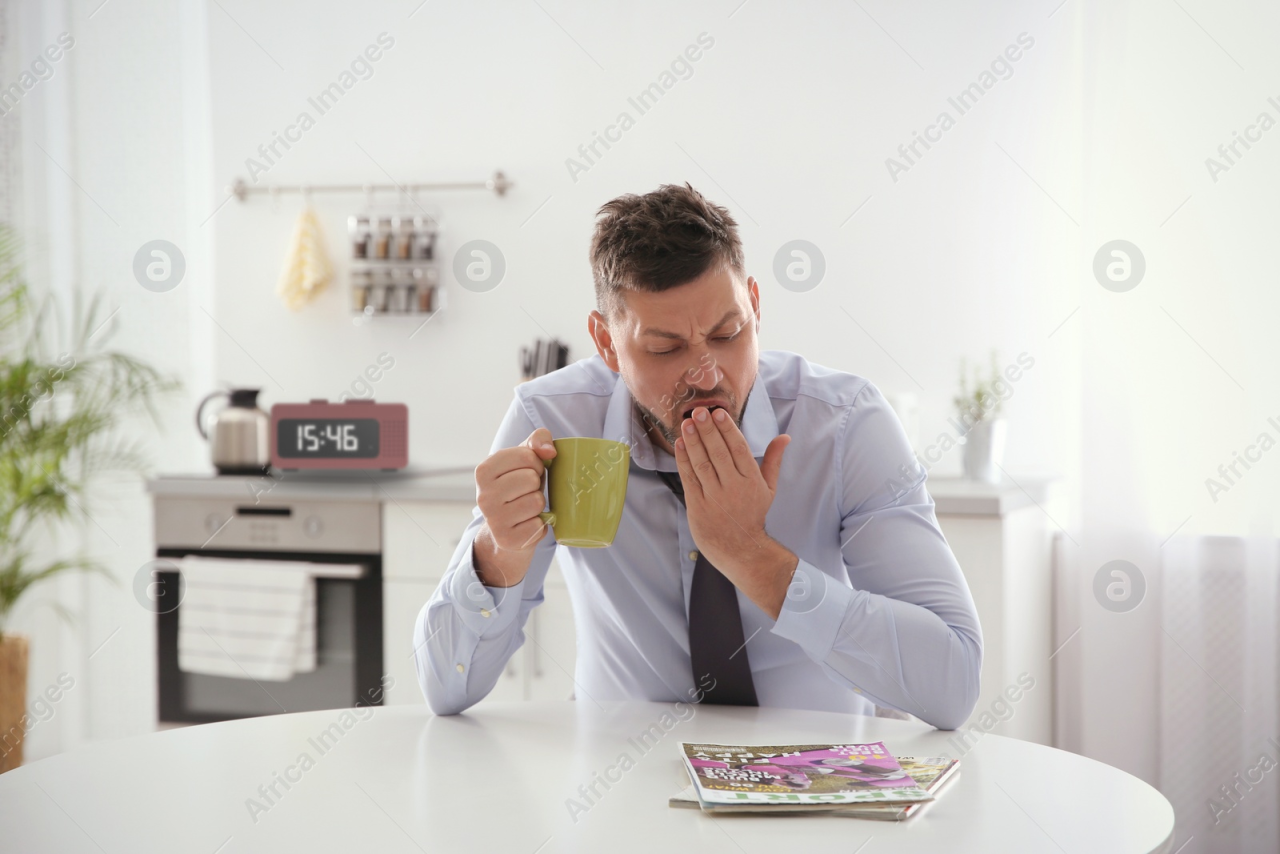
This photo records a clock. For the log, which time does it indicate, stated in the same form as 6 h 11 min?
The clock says 15 h 46 min
